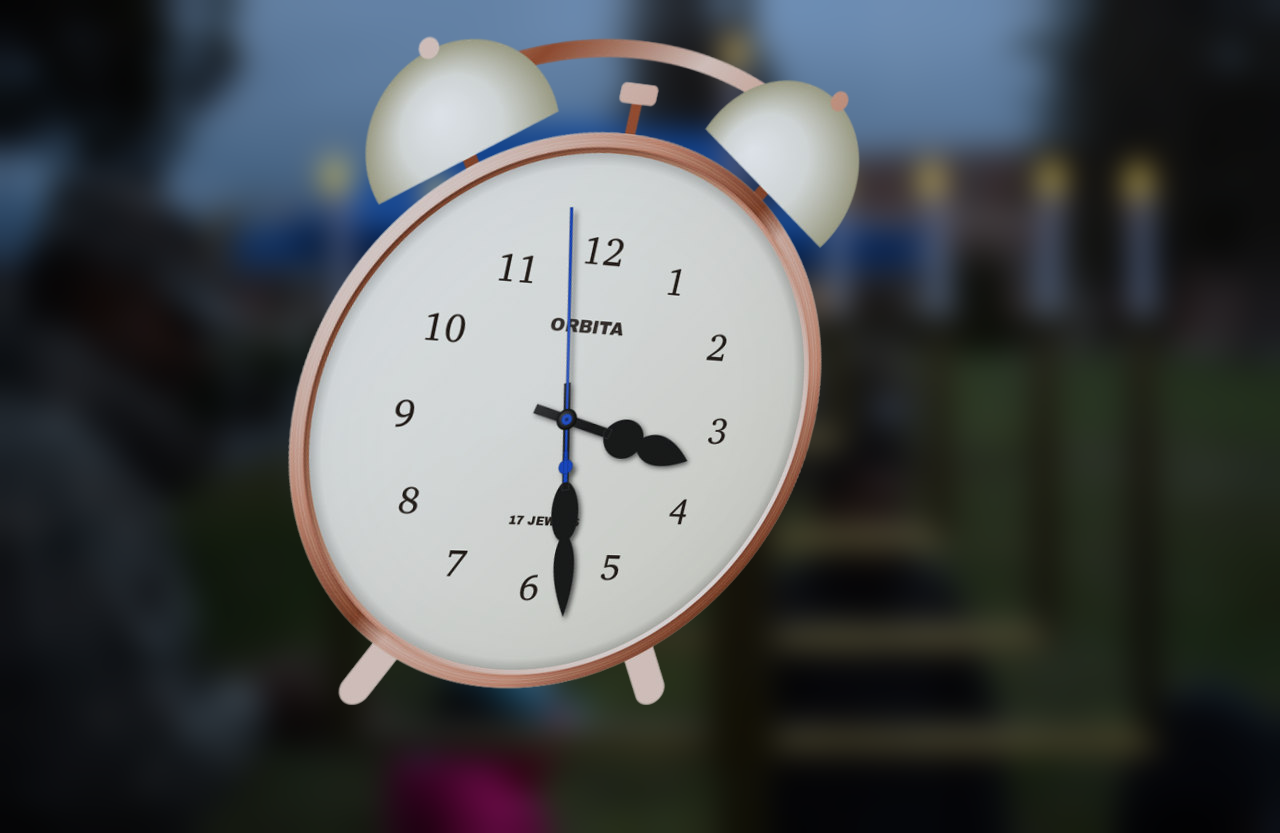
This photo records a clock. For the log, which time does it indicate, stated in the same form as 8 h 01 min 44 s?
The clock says 3 h 27 min 58 s
